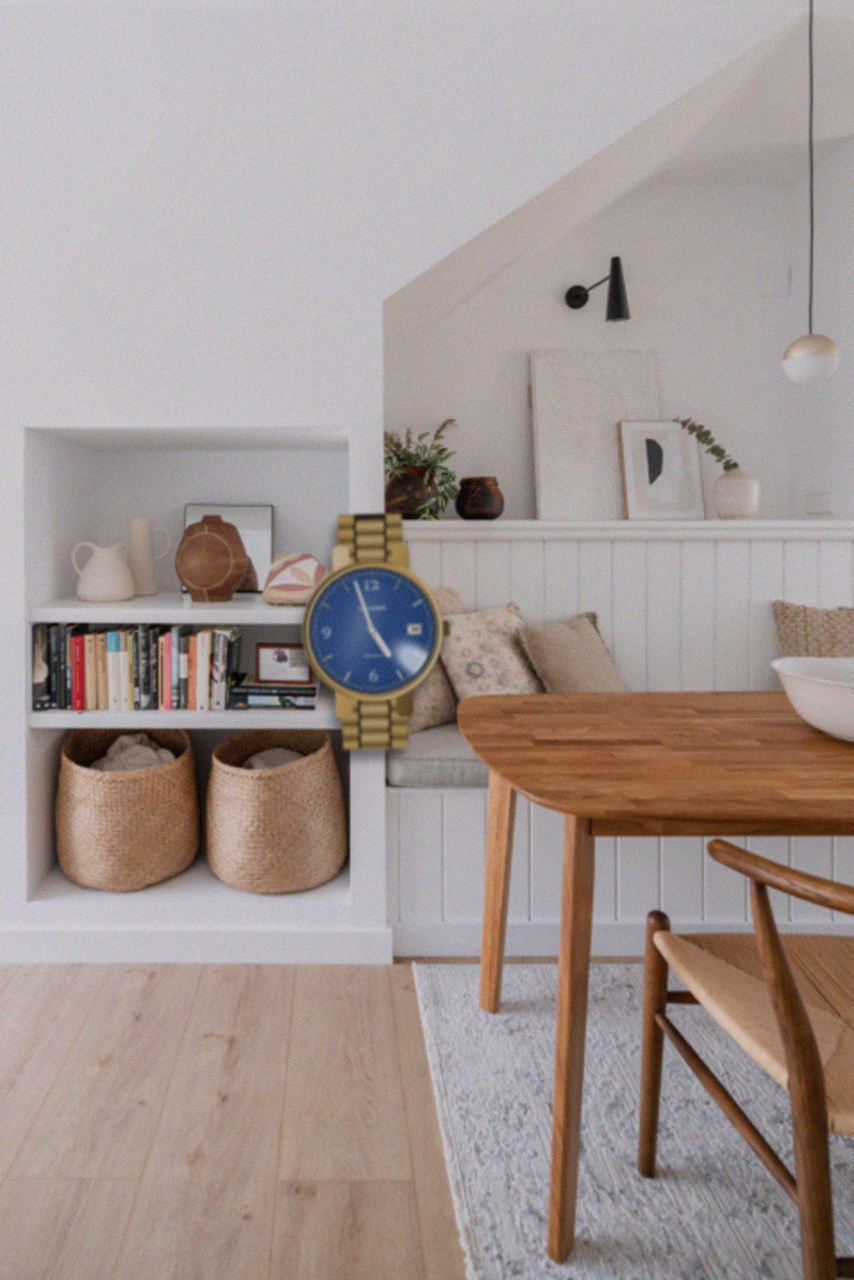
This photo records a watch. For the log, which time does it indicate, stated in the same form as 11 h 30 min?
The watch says 4 h 57 min
